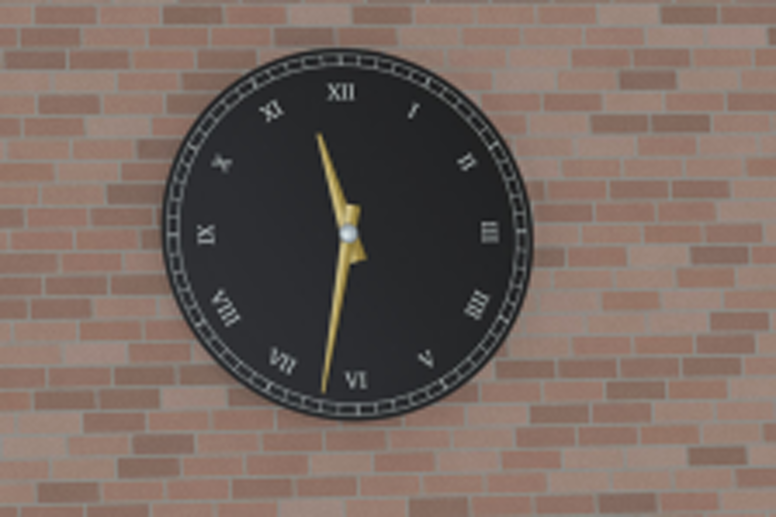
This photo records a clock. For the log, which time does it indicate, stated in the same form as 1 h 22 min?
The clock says 11 h 32 min
